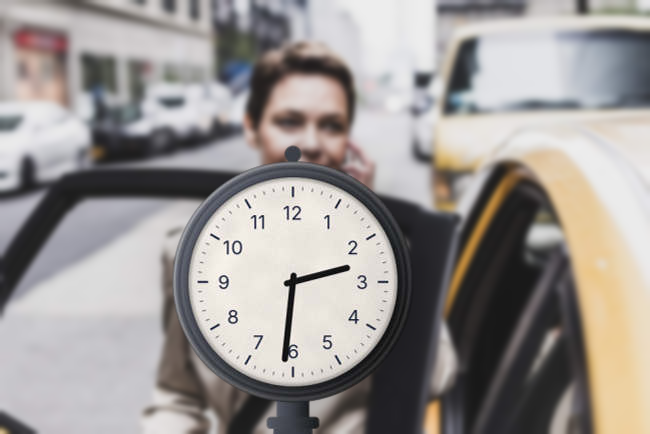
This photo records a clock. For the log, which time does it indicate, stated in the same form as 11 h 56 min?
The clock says 2 h 31 min
